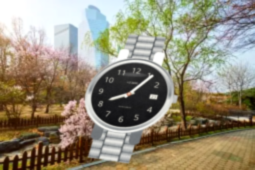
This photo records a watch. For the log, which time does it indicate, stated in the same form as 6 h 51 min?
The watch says 8 h 06 min
